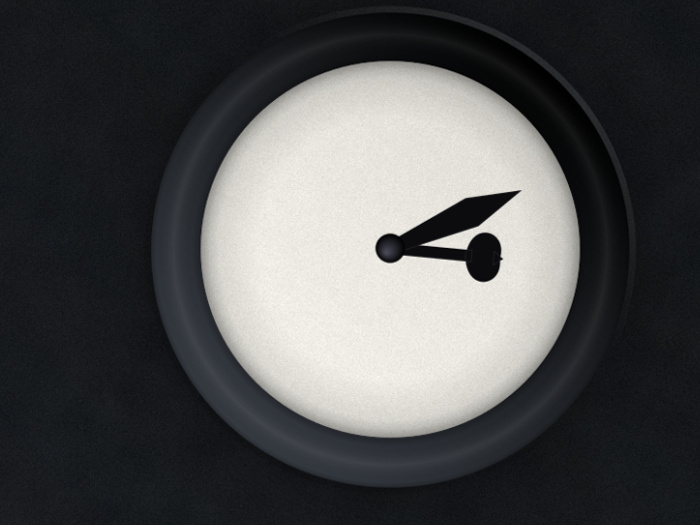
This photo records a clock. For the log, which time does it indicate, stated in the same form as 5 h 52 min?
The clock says 3 h 11 min
